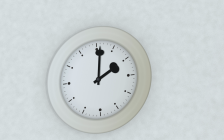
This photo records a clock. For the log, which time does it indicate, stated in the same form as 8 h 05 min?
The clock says 2 h 01 min
